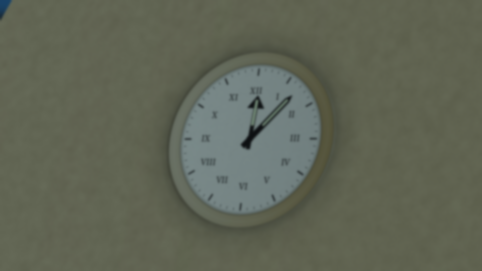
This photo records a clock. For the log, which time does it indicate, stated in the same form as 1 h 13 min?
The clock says 12 h 07 min
